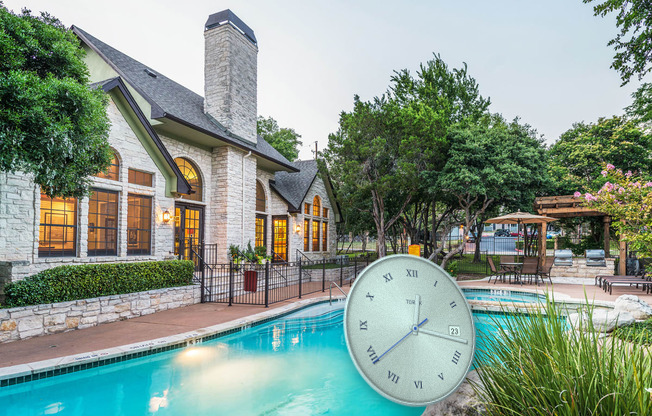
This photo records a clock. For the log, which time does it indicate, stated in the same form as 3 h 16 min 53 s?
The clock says 12 h 16 min 39 s
